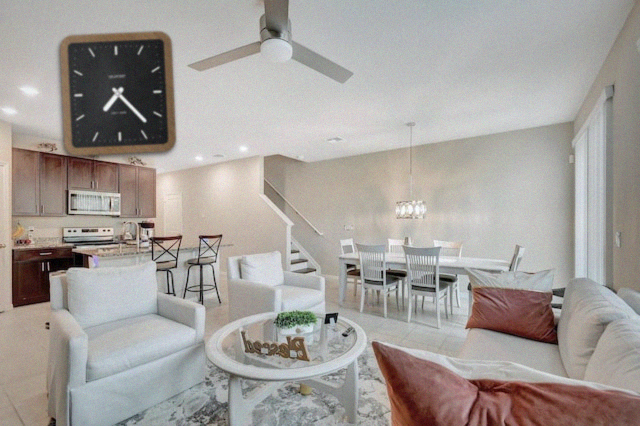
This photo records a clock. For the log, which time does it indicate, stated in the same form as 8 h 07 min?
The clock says 7 h 23 min
